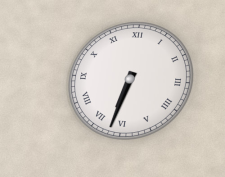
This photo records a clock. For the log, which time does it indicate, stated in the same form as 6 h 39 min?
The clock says 6 h 32 min
